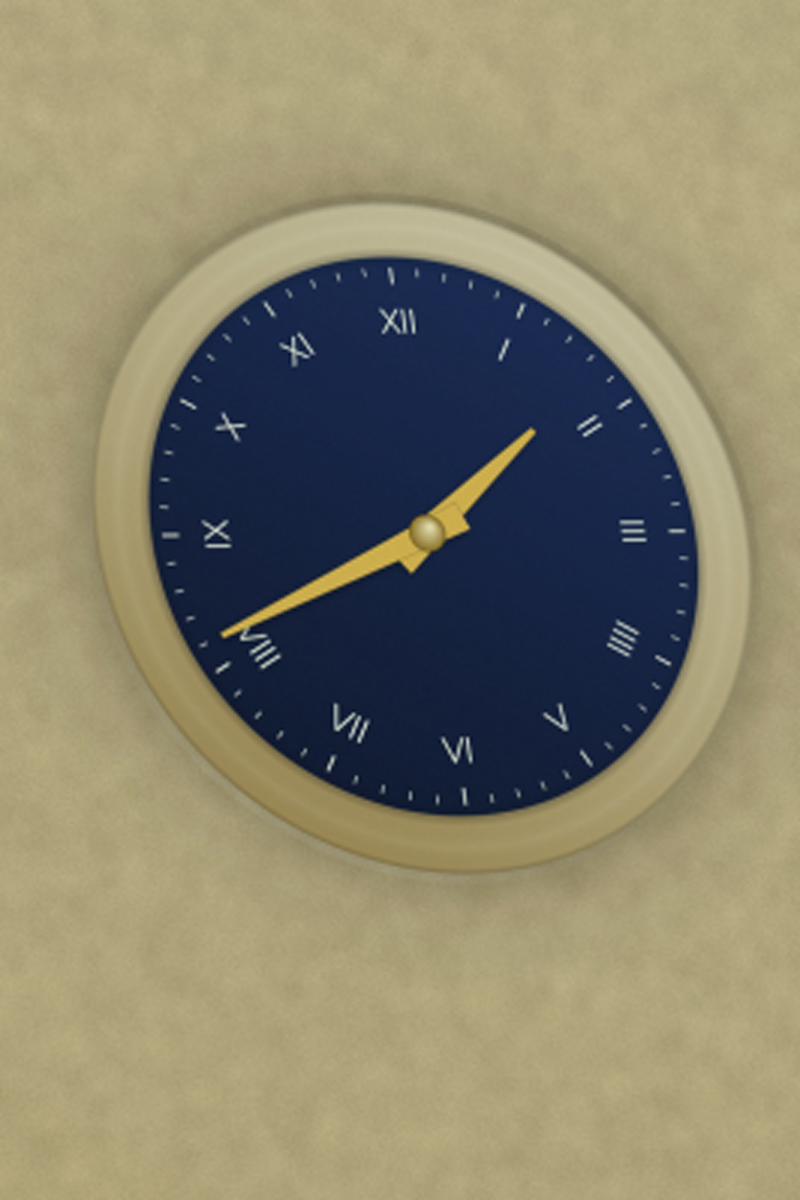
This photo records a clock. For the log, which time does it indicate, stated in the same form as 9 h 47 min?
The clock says 1 h 41 min
